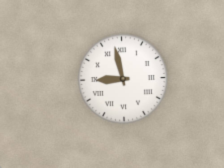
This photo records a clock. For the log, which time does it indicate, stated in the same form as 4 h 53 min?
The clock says 8 h 58 min
